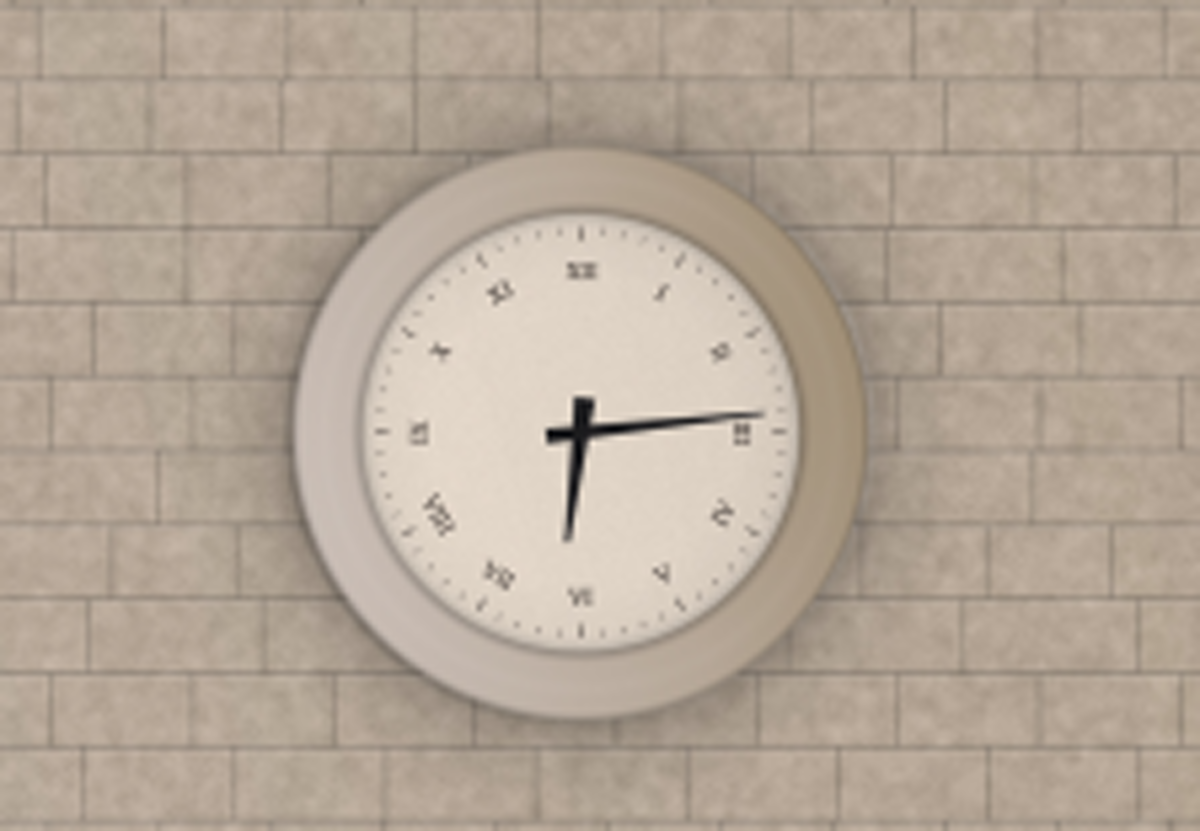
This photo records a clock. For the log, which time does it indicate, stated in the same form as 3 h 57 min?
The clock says 6 h 14 min
